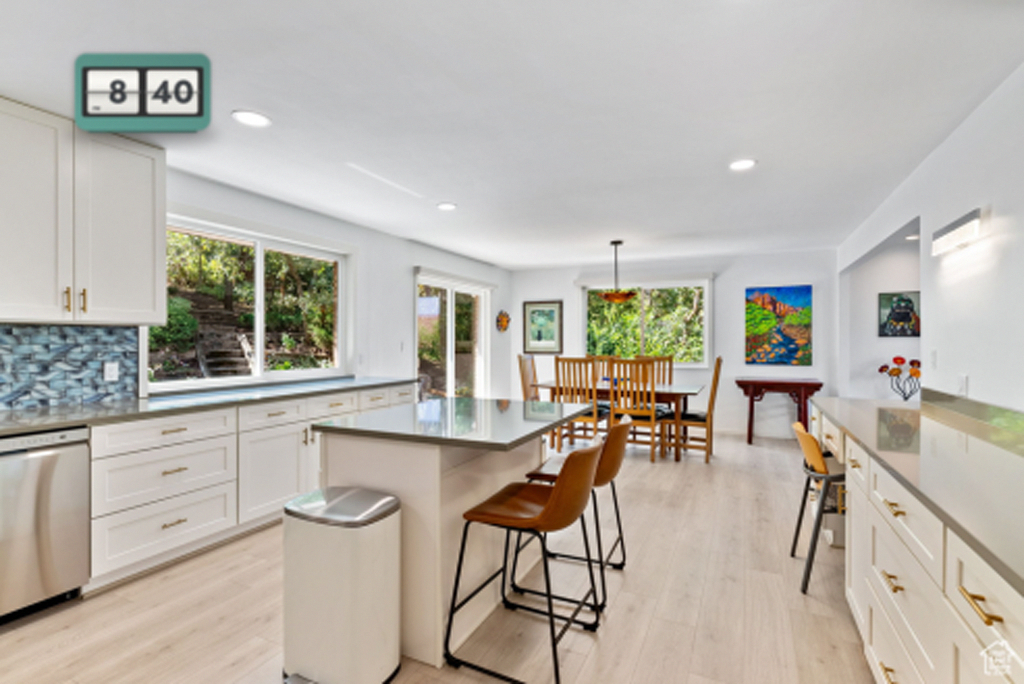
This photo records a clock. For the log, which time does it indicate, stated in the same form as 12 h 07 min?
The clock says 8 h 40 min
